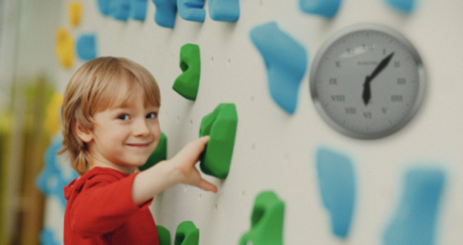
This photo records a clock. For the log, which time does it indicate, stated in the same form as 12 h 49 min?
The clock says 6 h 07 min
